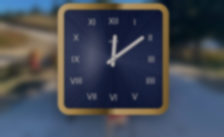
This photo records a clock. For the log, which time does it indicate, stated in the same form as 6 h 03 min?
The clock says 12 h 09 min
